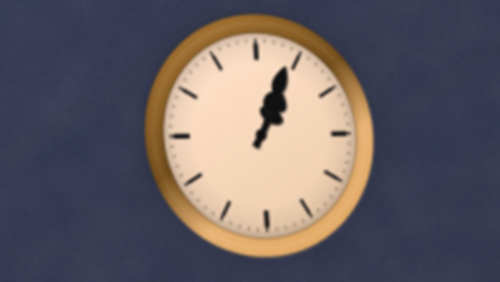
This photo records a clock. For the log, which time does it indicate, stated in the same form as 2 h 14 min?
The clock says 1 h 04 min
